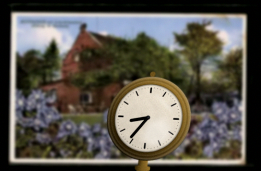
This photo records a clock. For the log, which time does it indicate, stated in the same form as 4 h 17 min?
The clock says 8 h 36 min
